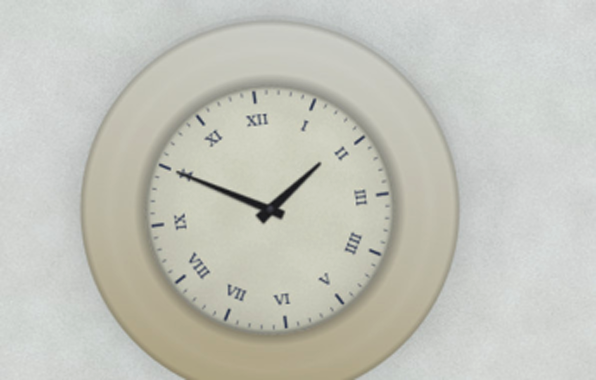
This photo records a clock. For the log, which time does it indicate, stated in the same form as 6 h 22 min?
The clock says 1 h 50 min
